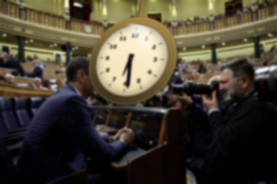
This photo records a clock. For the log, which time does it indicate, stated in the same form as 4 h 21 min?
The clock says 6 h 29 min
